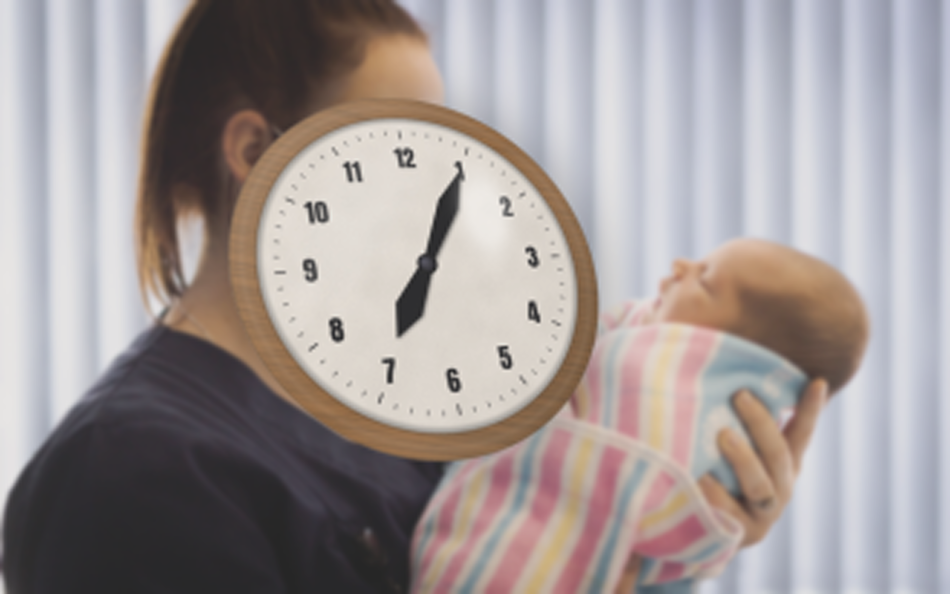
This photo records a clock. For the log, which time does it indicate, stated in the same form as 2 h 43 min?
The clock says 7 h 05 min
